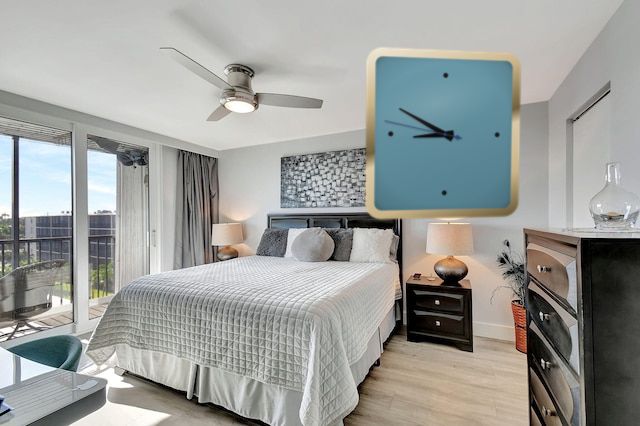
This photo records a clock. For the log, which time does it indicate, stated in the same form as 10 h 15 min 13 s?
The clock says 8 h 49 min 47 s
